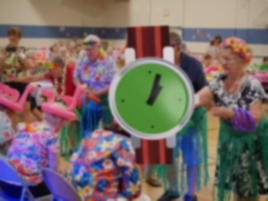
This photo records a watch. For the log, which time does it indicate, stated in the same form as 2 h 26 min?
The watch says 1 h 03 min
